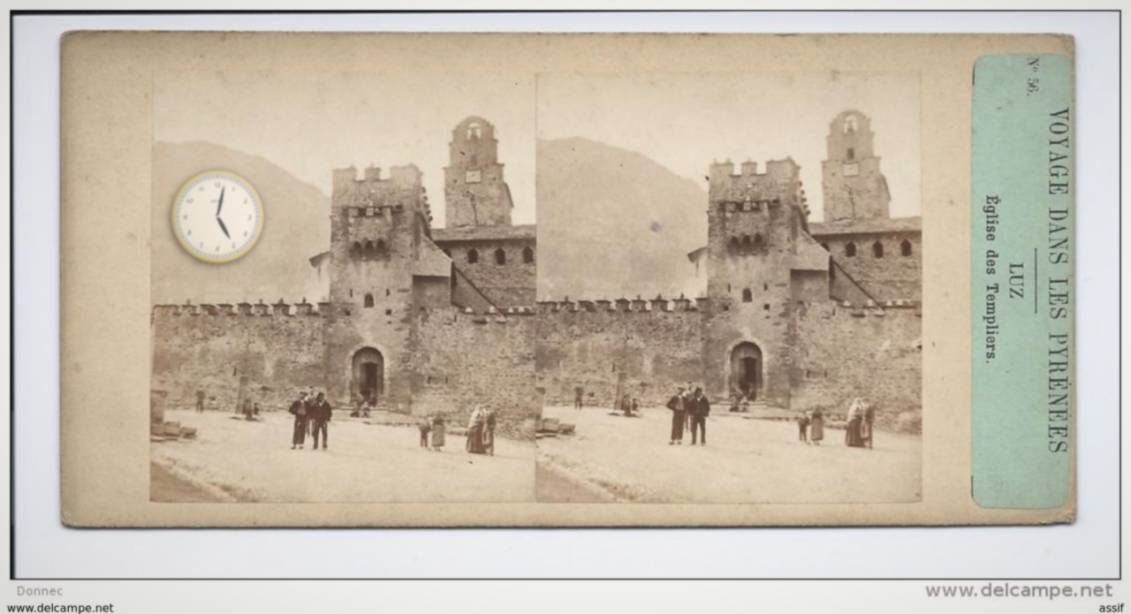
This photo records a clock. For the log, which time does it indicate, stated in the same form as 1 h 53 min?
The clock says 5 h 02 min
